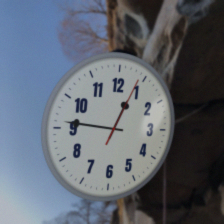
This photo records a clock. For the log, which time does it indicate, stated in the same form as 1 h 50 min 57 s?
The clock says 12 h 46 min 04 s
